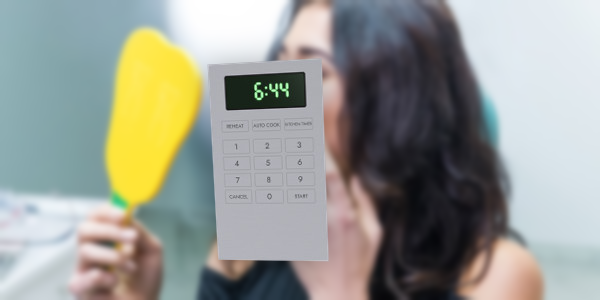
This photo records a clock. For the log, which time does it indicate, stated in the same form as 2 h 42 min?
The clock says 6 h 44 min
